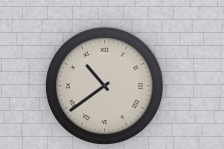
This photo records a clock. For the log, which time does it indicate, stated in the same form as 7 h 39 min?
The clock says 10 h 39 min
